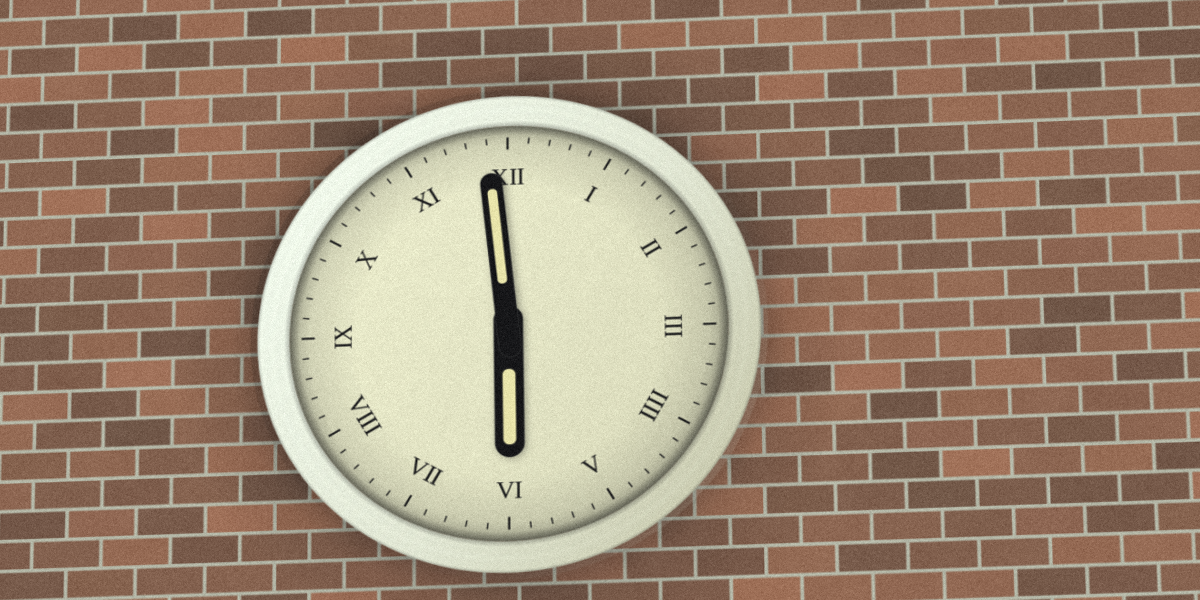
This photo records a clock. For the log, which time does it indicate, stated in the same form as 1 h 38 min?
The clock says 5 h 59 min
